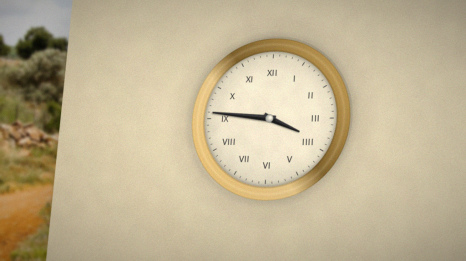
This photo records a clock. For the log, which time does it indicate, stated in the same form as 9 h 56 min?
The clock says 3 h 46 min
